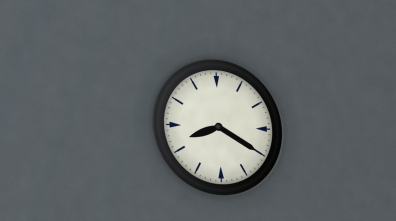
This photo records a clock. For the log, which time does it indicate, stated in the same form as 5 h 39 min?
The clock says 8 h 20 min
